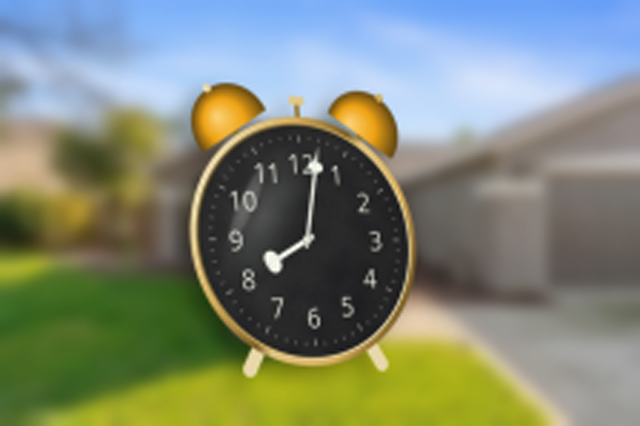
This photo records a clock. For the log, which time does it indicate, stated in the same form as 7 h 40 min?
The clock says 8 h 02 min
